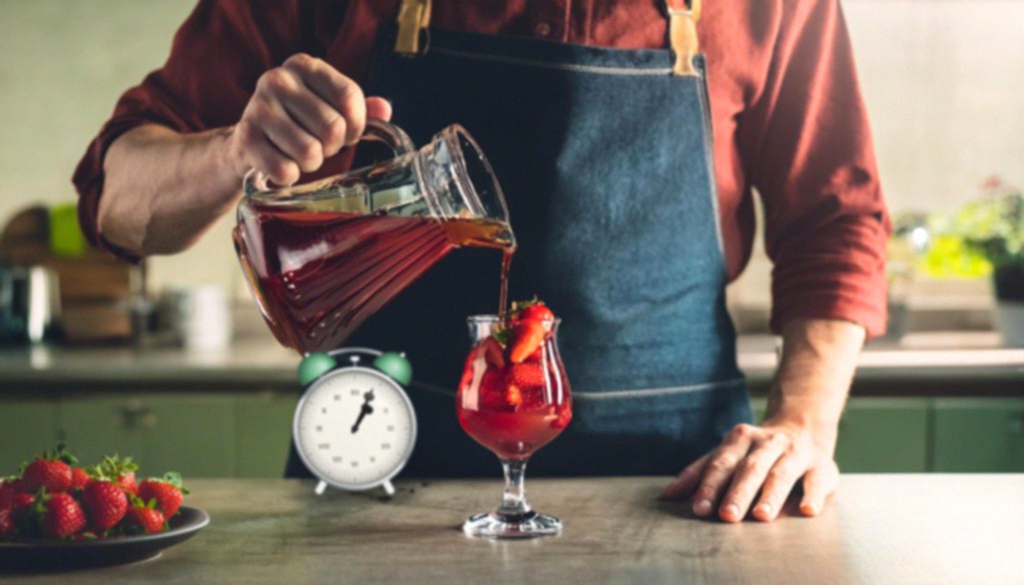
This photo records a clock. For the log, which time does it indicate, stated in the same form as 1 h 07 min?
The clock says 1 h 04 min
